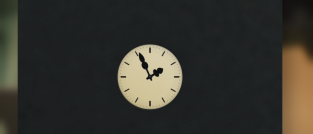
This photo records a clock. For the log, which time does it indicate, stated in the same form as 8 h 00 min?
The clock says 1 h 56 min
